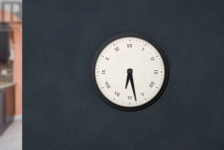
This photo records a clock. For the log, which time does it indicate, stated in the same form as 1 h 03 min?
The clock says 6 h 28 min
